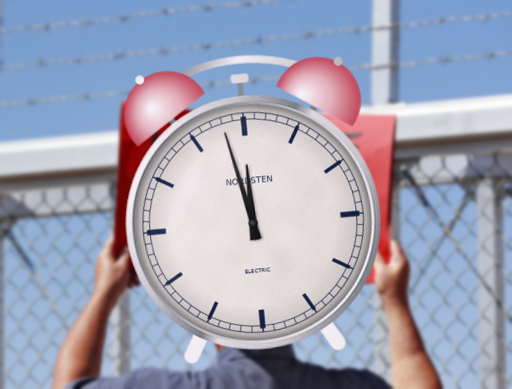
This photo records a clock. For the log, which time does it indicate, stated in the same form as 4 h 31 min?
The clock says 11 h 58 min
